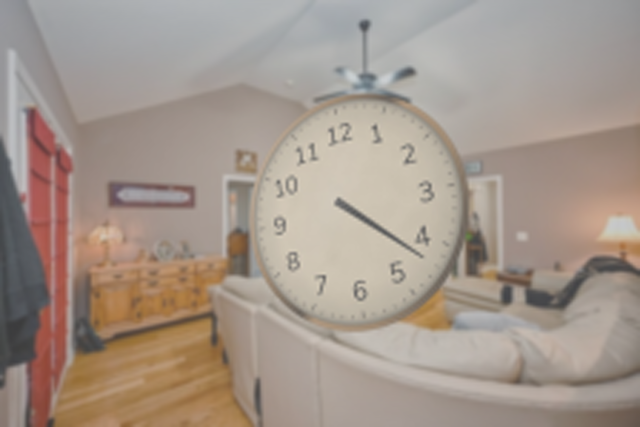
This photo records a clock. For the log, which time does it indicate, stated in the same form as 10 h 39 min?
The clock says 4 h 22 min
